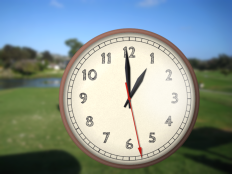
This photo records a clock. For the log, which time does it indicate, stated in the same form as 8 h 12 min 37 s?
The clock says 12 h 59 min 28 s
